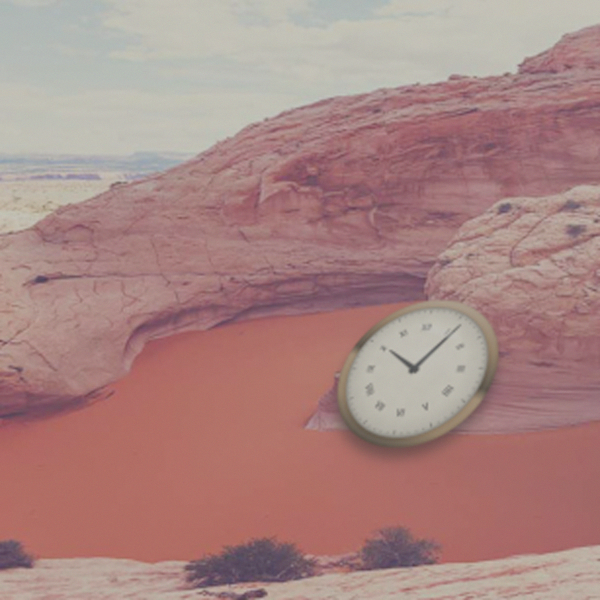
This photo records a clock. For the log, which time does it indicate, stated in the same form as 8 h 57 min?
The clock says 10 h 06 min
